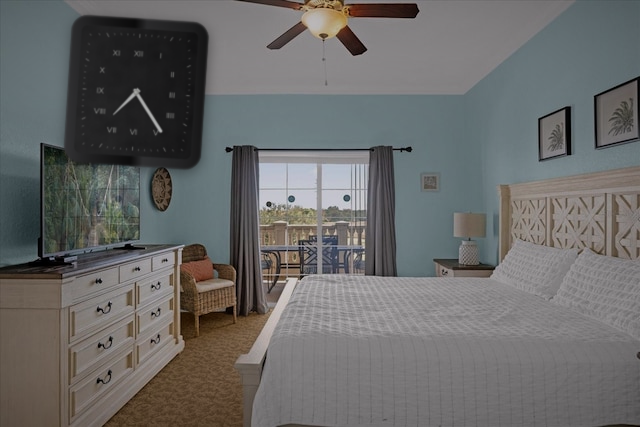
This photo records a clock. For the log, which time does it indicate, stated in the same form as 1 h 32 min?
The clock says 7 h 24 min
